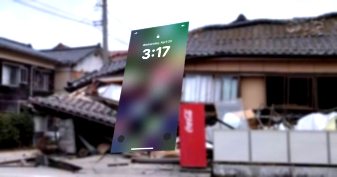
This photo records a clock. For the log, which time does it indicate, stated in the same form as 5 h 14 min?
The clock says 3 h 17 min
